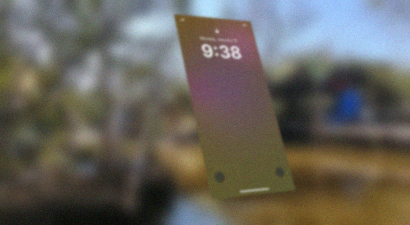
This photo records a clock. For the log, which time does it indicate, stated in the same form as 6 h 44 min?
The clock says 9 h 38 min
